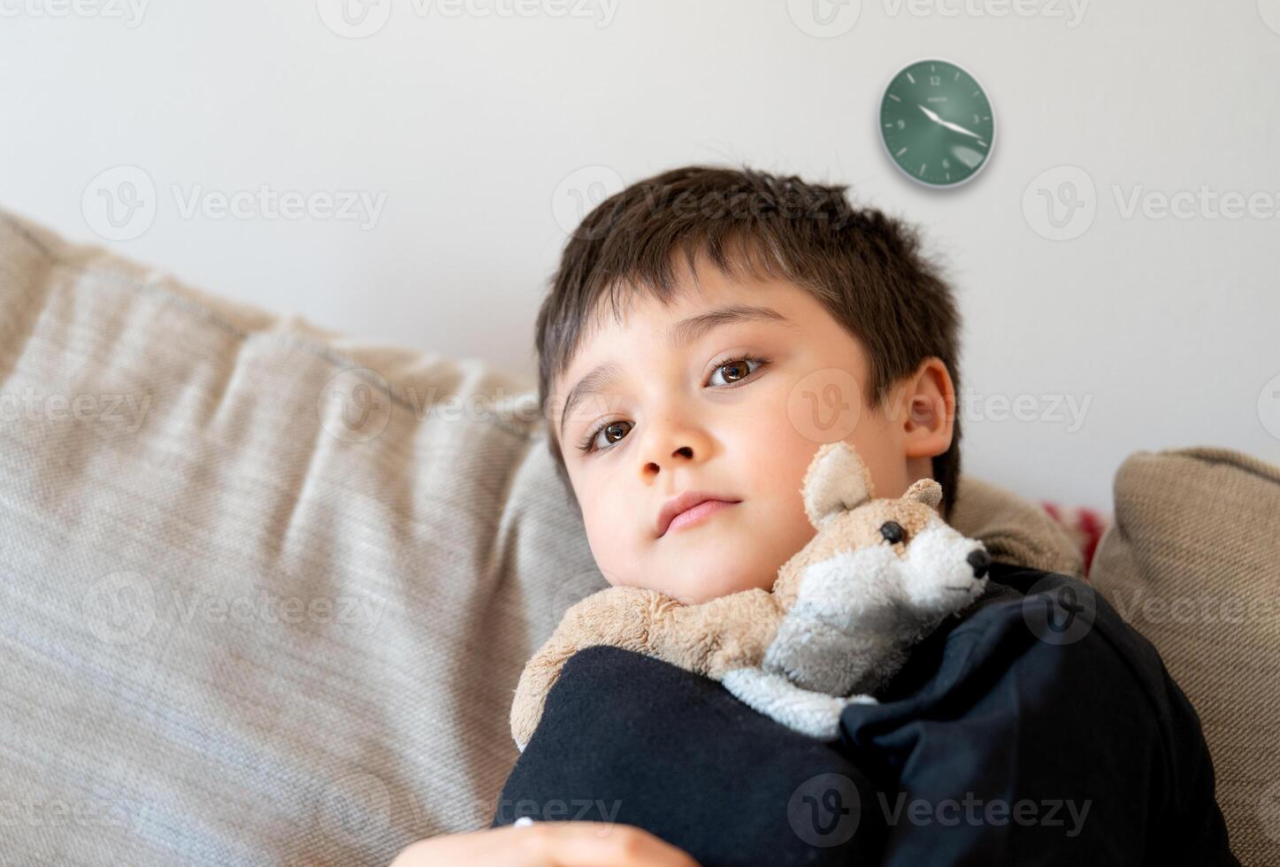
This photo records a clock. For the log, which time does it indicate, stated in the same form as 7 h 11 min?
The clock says 10 h 19 min
